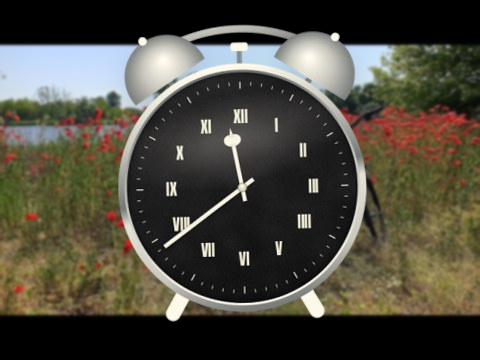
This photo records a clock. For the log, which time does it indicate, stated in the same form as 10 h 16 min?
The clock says 11 h 39 min
